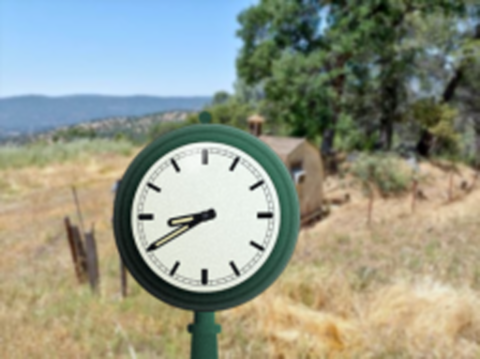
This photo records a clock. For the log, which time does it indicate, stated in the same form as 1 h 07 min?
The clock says 8 h 40 min
